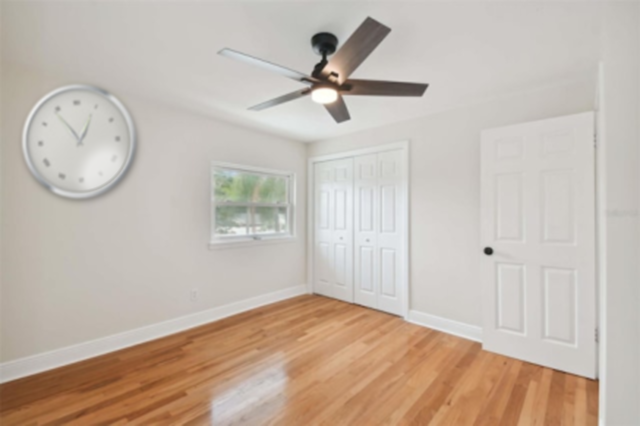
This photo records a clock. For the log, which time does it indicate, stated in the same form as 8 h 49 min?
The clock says 12 h 54 min
